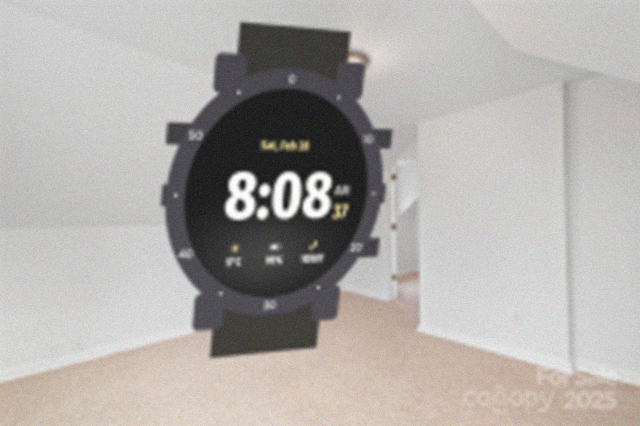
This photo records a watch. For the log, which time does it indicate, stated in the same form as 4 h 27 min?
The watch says 8 h 08 min
